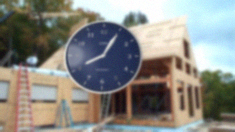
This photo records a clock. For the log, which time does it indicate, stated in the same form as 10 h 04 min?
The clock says 8 h 05 min
